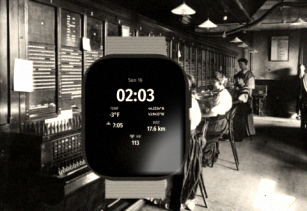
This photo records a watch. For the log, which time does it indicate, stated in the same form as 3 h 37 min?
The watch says 2 h 03 min
